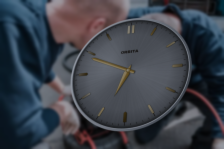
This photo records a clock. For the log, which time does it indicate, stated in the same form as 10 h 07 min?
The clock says 6 h 49 min
